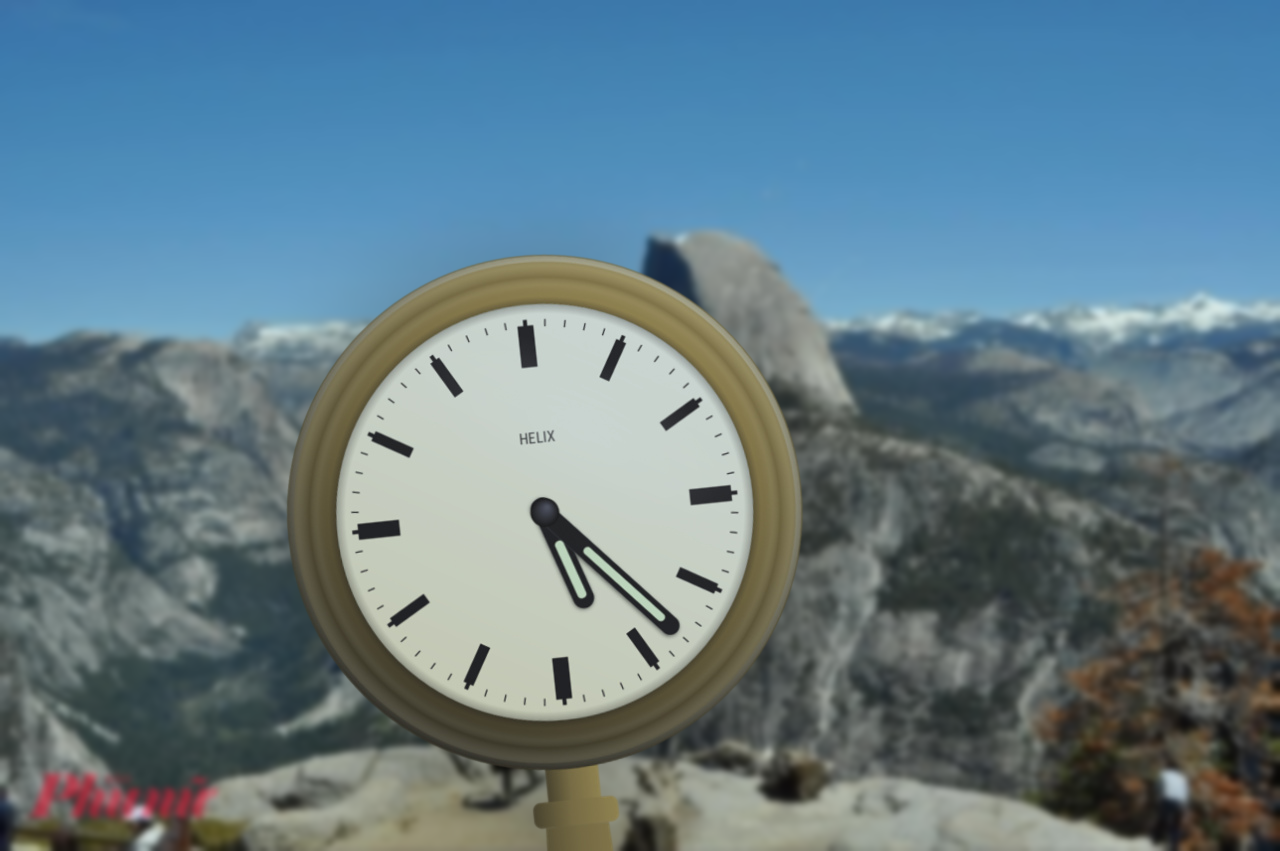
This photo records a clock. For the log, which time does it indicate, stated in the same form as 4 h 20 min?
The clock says 5 h 23 min
